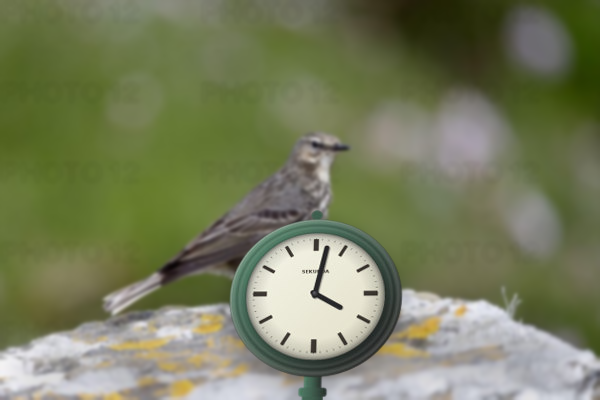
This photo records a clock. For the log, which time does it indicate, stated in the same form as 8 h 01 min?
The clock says 4 h 02 min
